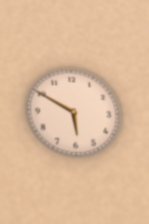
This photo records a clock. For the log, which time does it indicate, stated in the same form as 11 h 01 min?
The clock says 5 h 50 min
